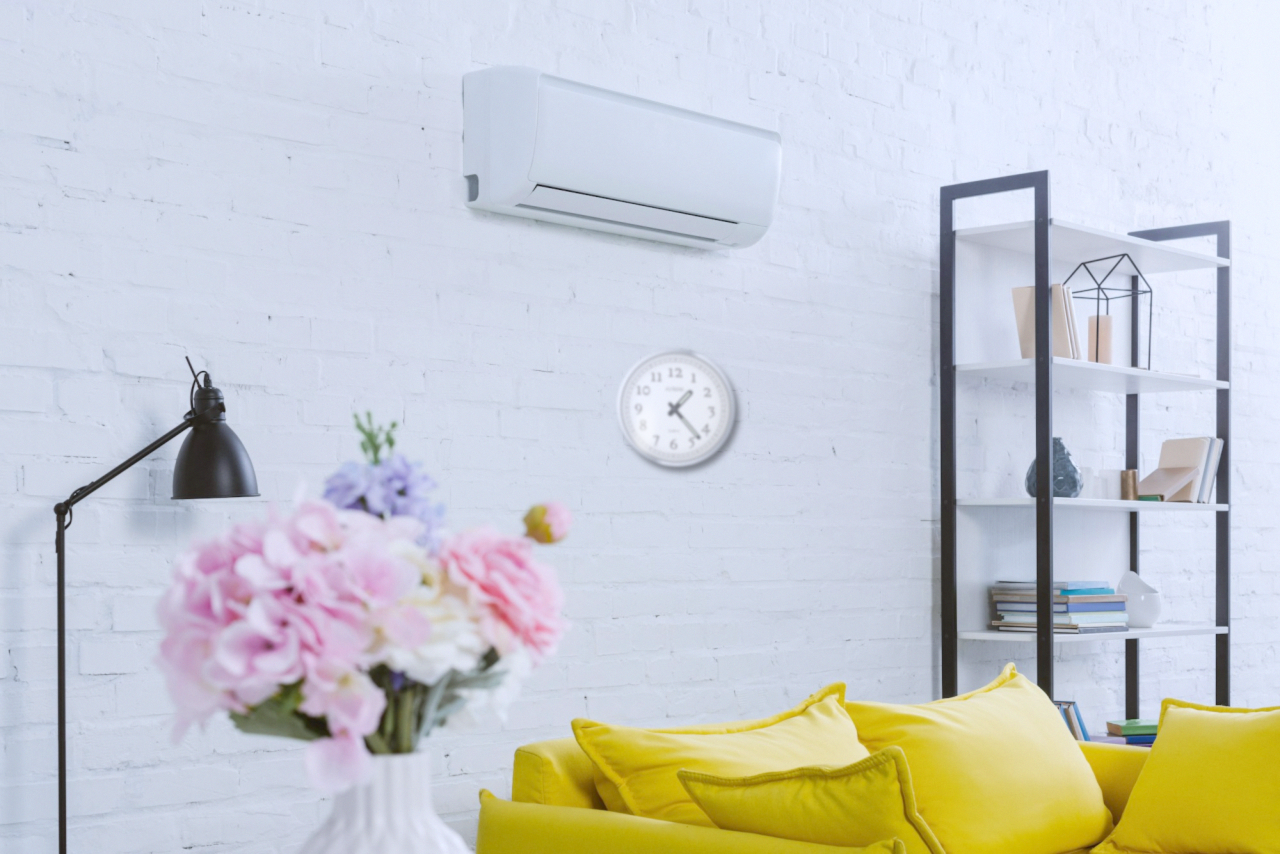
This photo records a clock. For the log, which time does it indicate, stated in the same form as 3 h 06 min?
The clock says 1 h 23 min
